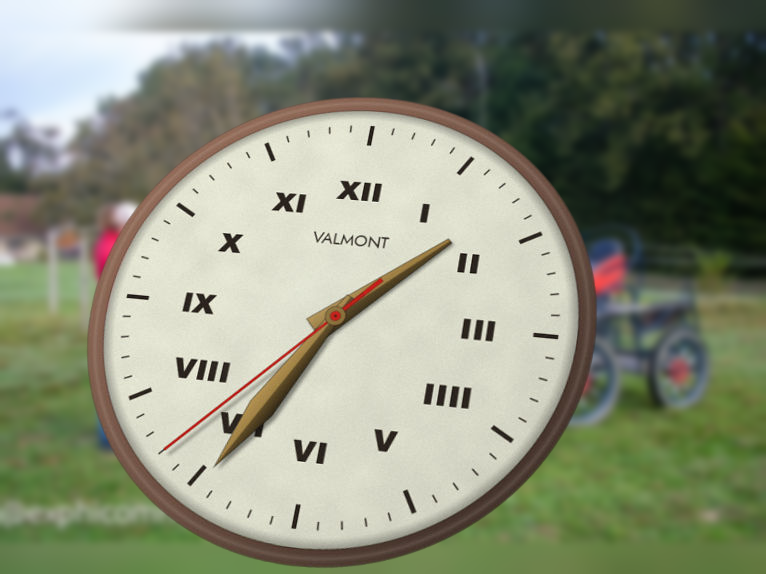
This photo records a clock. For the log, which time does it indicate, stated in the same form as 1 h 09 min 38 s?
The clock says 1 h 34 min 37 s
